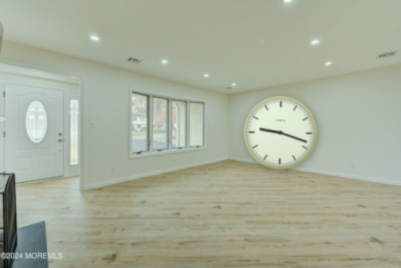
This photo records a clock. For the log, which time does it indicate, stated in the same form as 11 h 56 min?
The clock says 9 h 18 min
